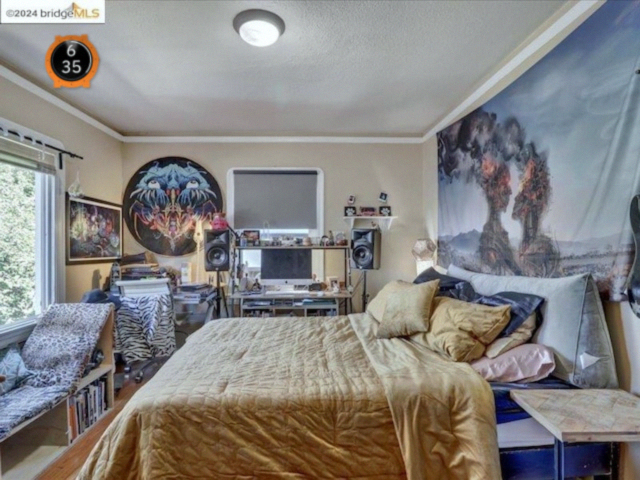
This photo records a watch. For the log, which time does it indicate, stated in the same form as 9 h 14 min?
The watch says 6 h 35 min
